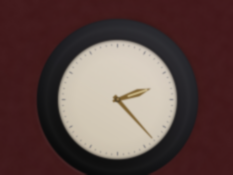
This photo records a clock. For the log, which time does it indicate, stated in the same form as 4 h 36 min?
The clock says 2 h 23 min
